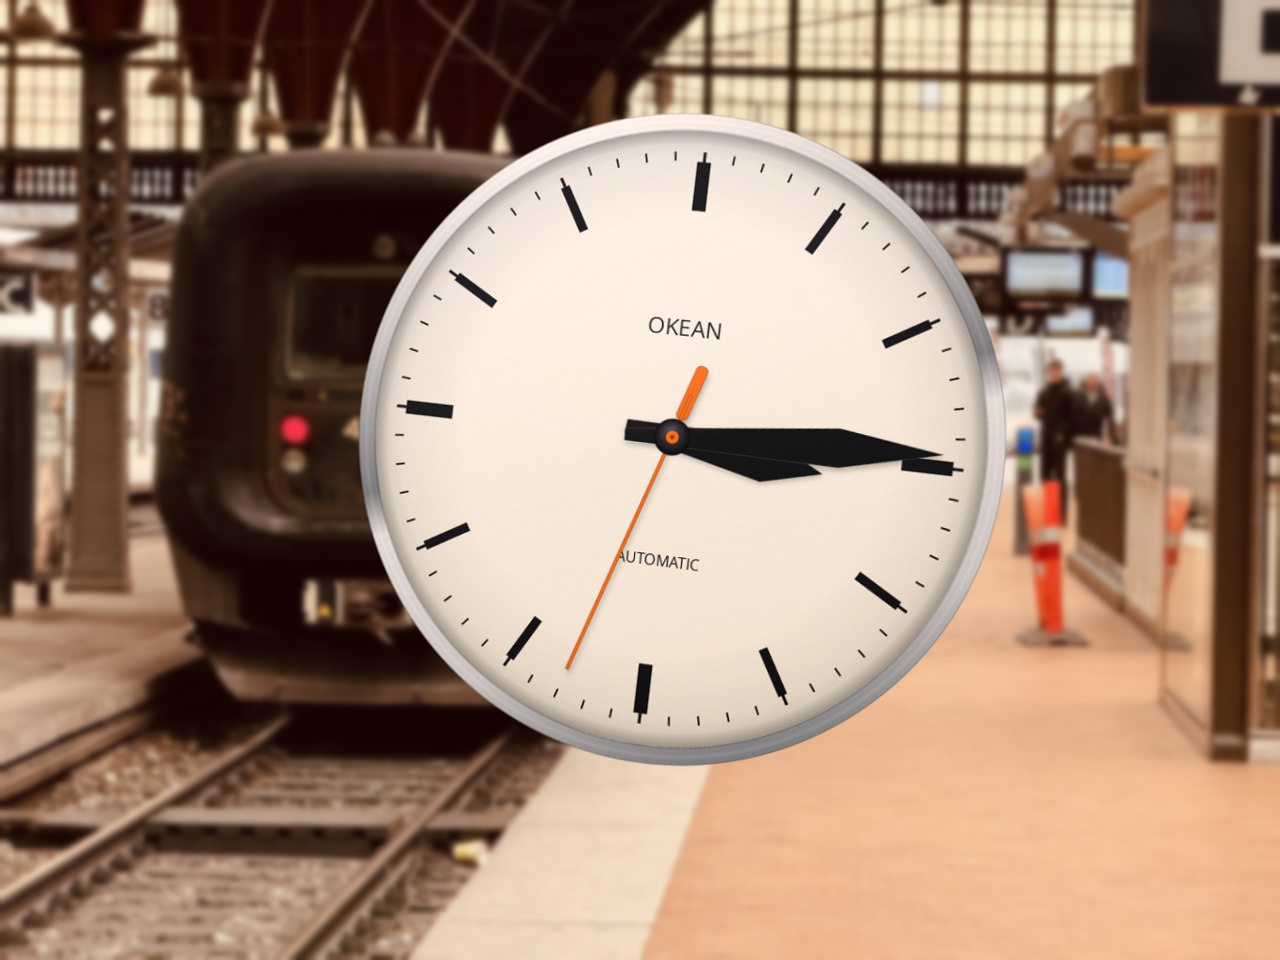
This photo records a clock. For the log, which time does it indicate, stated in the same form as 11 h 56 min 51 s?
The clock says 3 h 14 min 33 s
